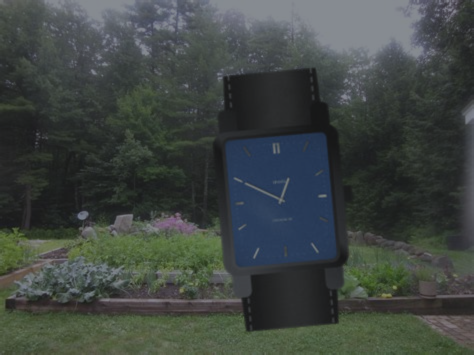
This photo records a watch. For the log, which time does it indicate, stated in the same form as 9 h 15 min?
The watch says 12 h 50 min
